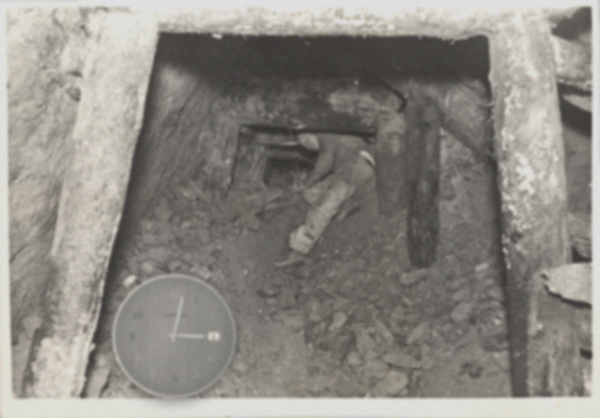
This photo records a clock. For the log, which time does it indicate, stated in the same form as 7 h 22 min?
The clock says 3 h 02 min
